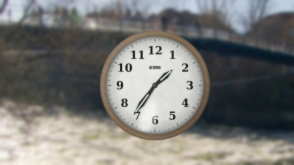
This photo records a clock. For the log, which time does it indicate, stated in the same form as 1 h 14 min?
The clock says 1 h 36 min
